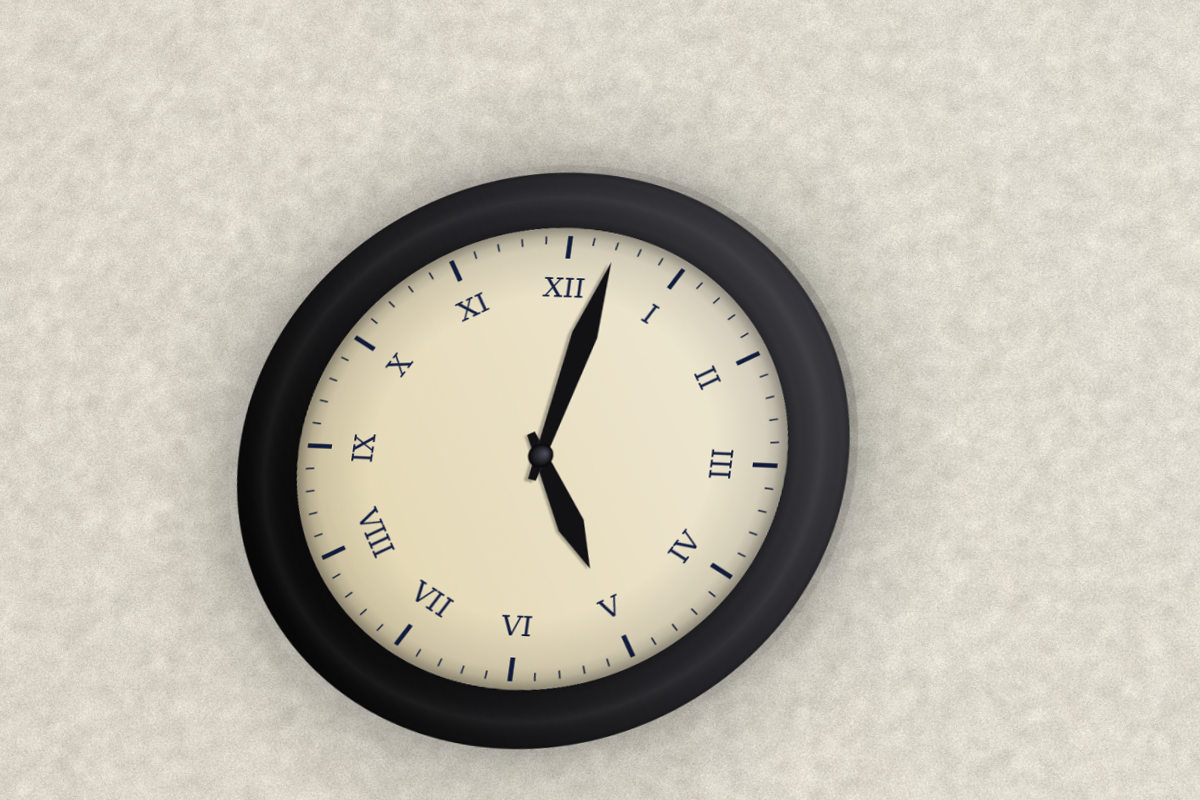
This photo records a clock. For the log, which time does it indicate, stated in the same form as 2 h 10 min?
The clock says 5 h 02 min
